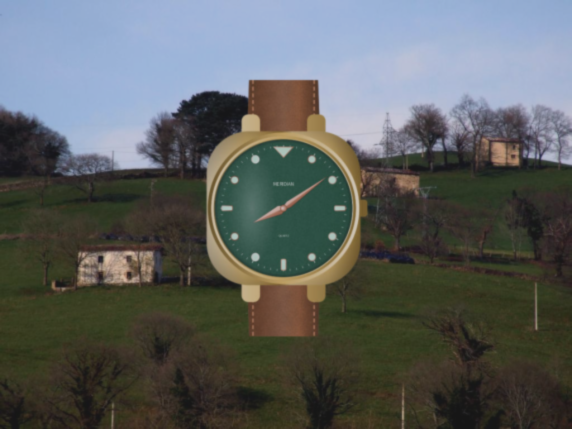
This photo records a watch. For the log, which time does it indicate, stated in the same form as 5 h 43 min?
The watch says 8 h 09 min
